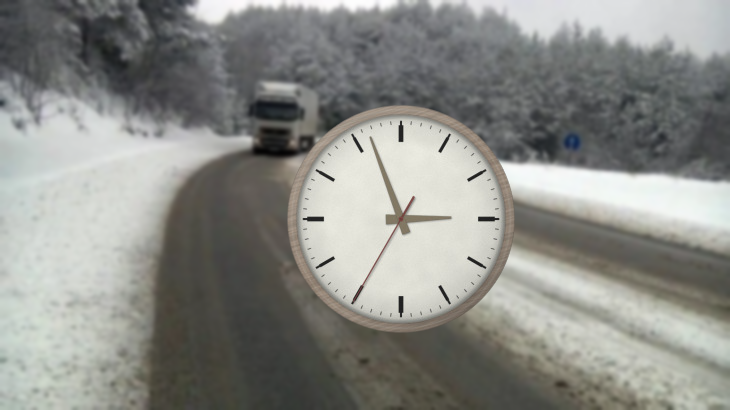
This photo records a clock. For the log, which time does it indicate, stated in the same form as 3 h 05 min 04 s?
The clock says 2 h 56 min 35 s
